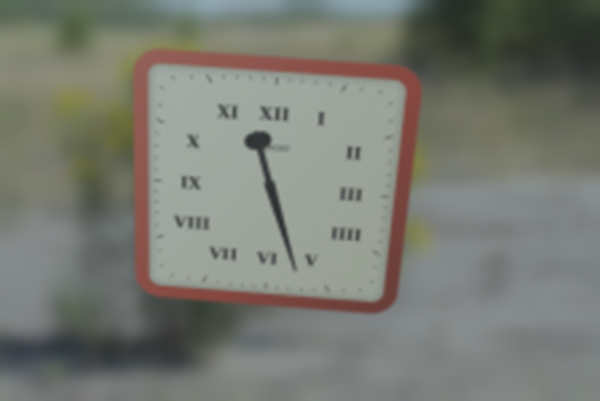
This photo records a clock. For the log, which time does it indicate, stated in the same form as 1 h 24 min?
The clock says 11 h 27 min
